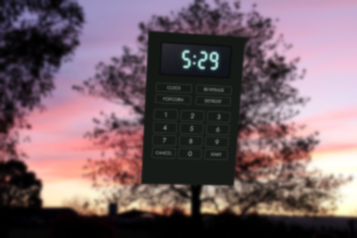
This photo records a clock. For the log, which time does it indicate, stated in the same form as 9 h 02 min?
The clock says 5 h 29 min
